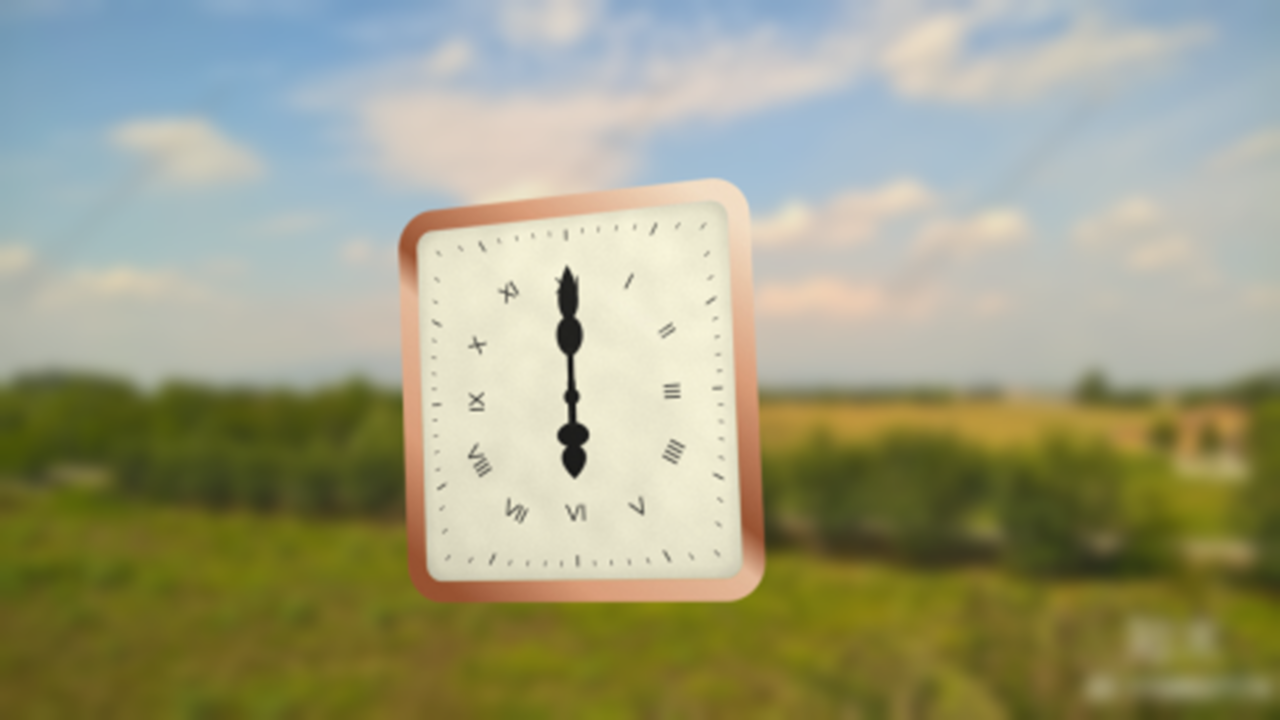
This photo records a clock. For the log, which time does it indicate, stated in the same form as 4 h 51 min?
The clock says 6 h 00 min
